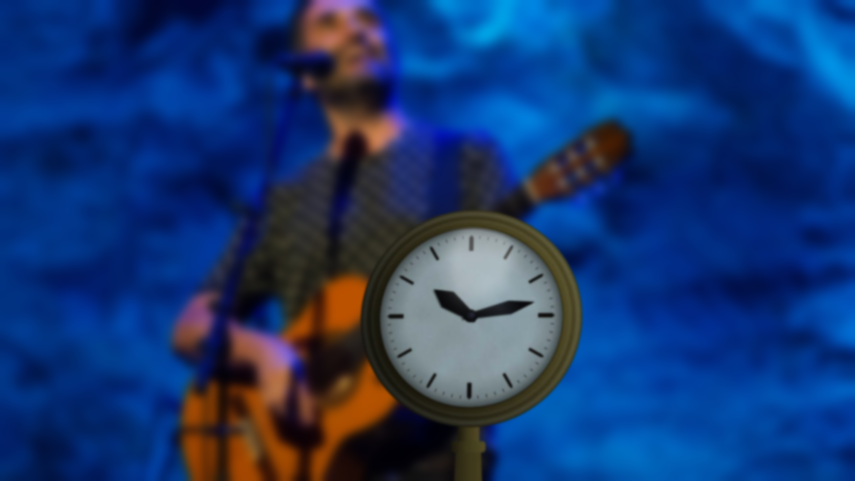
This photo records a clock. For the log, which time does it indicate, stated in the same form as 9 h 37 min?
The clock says 10 h 13 min
